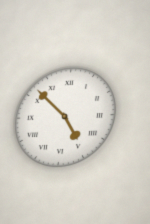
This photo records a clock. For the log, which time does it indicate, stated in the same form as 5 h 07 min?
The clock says 4 h 52 min
